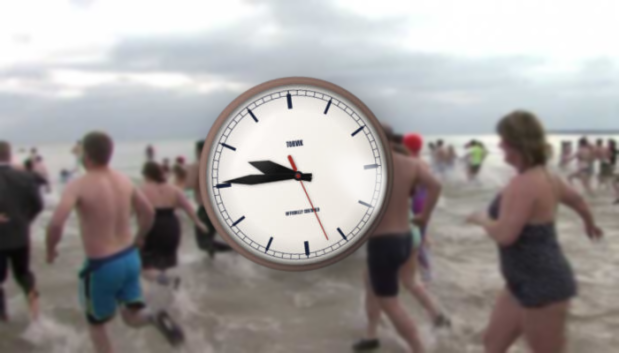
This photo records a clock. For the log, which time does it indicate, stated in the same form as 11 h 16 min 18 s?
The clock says 9 h 45 min 27 s
